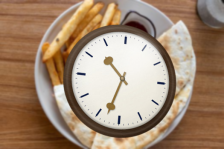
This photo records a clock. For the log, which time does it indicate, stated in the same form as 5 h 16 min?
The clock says 10 h 33 min
